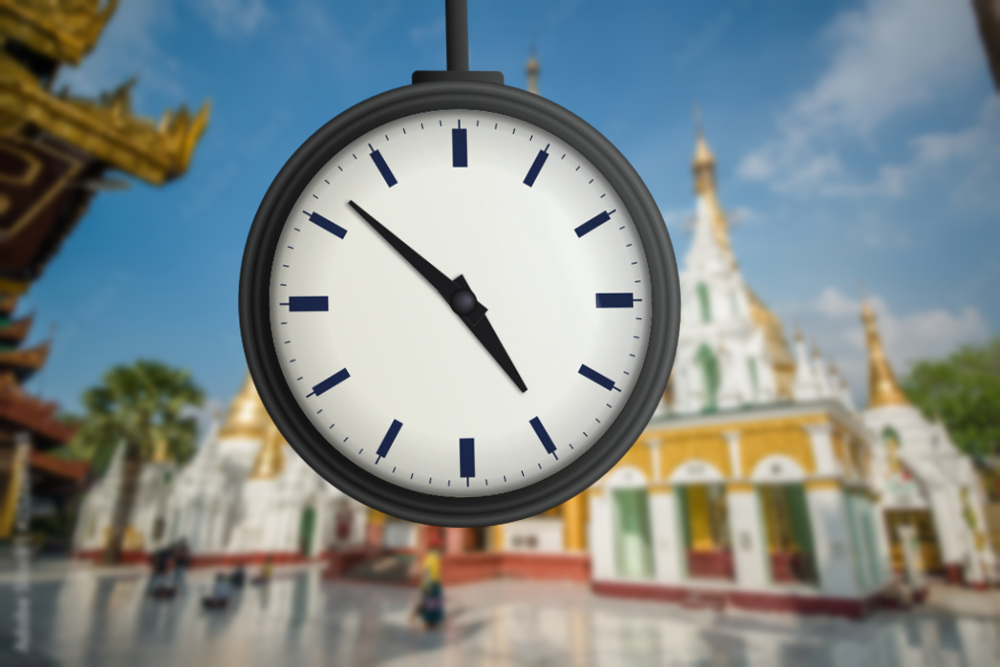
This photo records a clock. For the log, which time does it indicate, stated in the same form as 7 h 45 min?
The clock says 4 h 52 min
